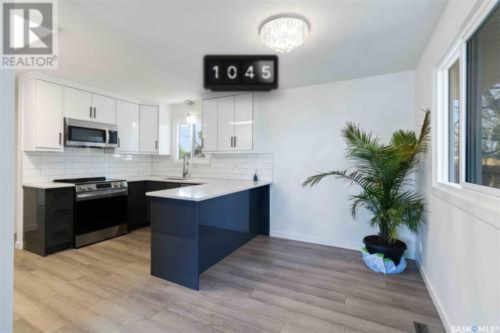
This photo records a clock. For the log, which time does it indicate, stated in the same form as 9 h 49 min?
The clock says 10 h 45 min
